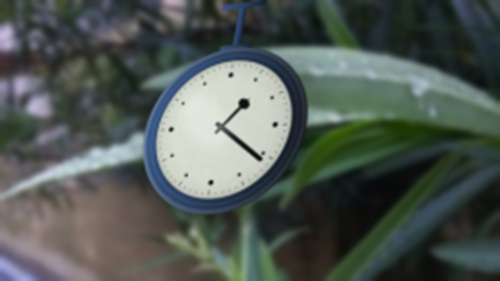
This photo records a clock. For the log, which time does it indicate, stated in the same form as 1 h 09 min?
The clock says 1 h 21 min
